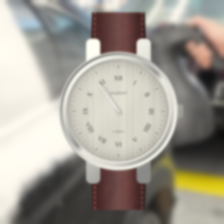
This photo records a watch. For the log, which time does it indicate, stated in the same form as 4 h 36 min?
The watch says 10 h 54 min
